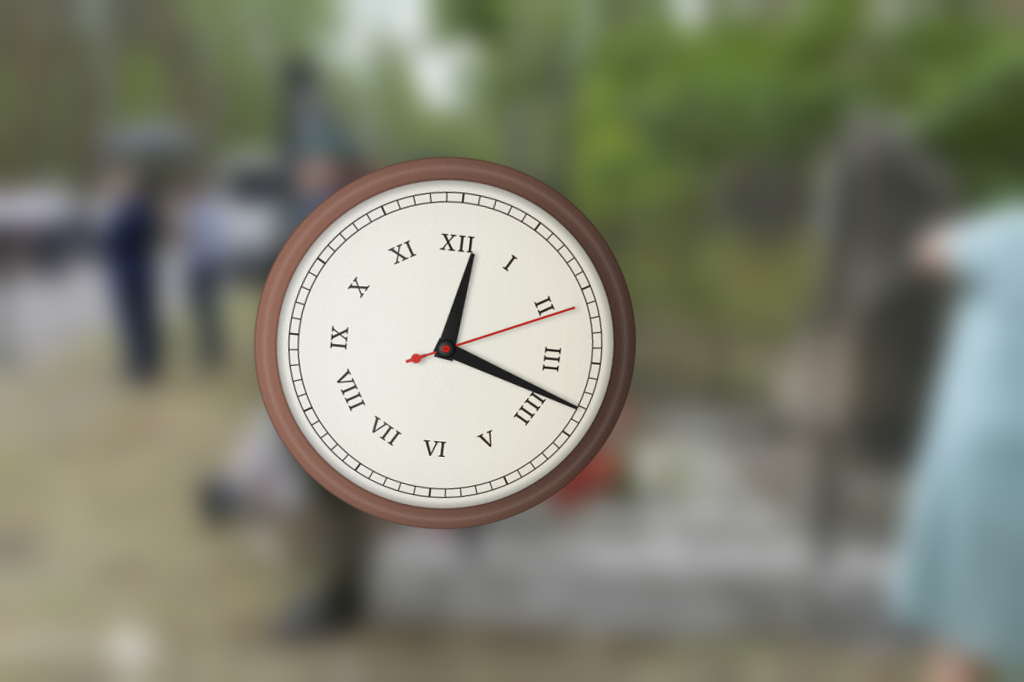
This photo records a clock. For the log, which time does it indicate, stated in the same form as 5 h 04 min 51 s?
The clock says 12 h 18 min 11 s
